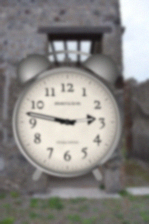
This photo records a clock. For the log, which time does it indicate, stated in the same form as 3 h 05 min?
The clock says 2 h 47 min
